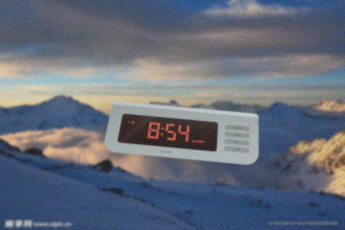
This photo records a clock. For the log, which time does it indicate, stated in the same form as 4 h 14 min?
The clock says 8 h 54 min
